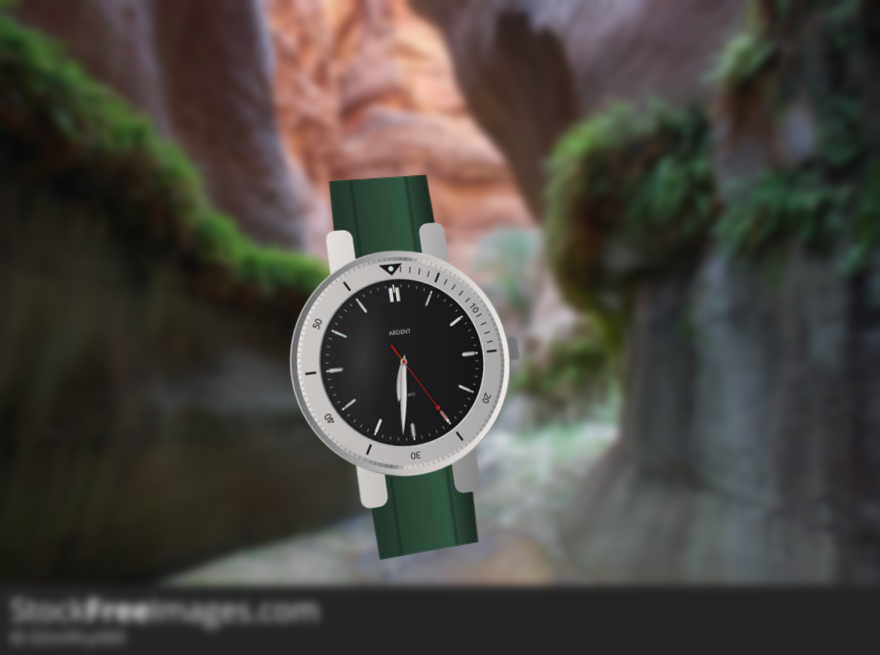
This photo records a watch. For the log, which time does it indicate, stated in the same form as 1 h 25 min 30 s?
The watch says 6 h 31 min 25 s
